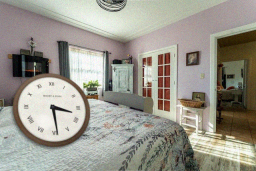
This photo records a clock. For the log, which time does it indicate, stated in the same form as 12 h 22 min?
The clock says 3 h 29 min
